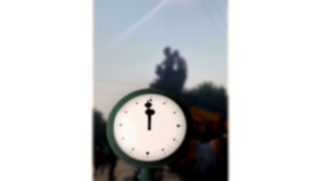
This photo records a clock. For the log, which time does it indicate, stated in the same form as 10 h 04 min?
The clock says 11 h 59 min
